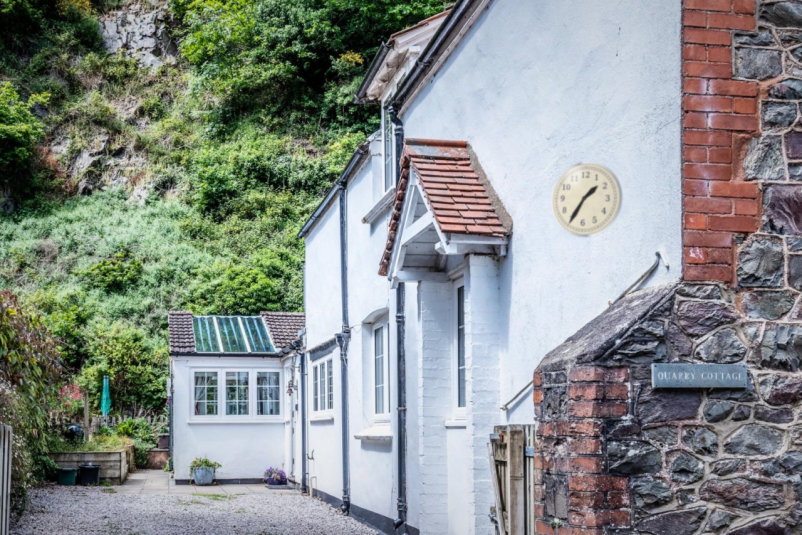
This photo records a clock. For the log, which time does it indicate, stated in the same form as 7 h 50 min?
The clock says 1 h 35 min
